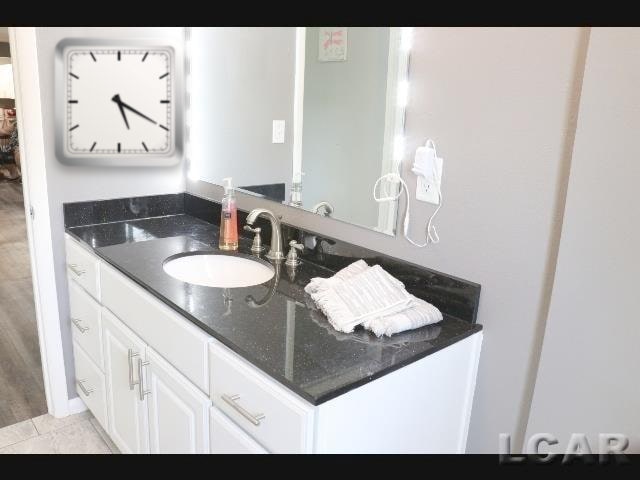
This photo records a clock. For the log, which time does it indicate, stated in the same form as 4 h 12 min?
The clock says 5 h 20 min
